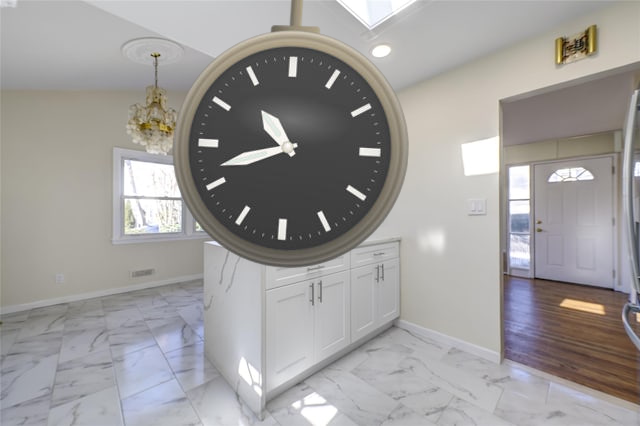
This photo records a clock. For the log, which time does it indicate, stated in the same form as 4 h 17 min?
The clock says 10 h 42 min
